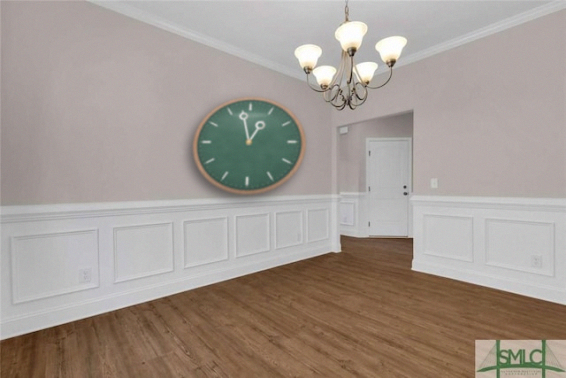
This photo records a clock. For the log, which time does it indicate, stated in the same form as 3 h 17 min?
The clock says 12 h 58 min
